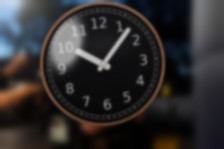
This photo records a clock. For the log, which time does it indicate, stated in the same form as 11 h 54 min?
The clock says 10 h 07 min
